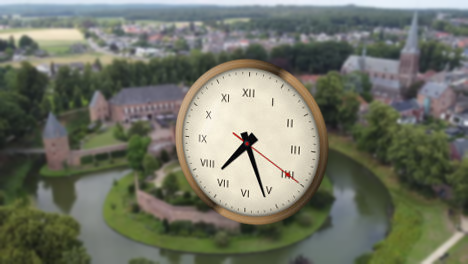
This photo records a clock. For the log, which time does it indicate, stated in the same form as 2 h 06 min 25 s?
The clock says 7 h 26 min 20 s
